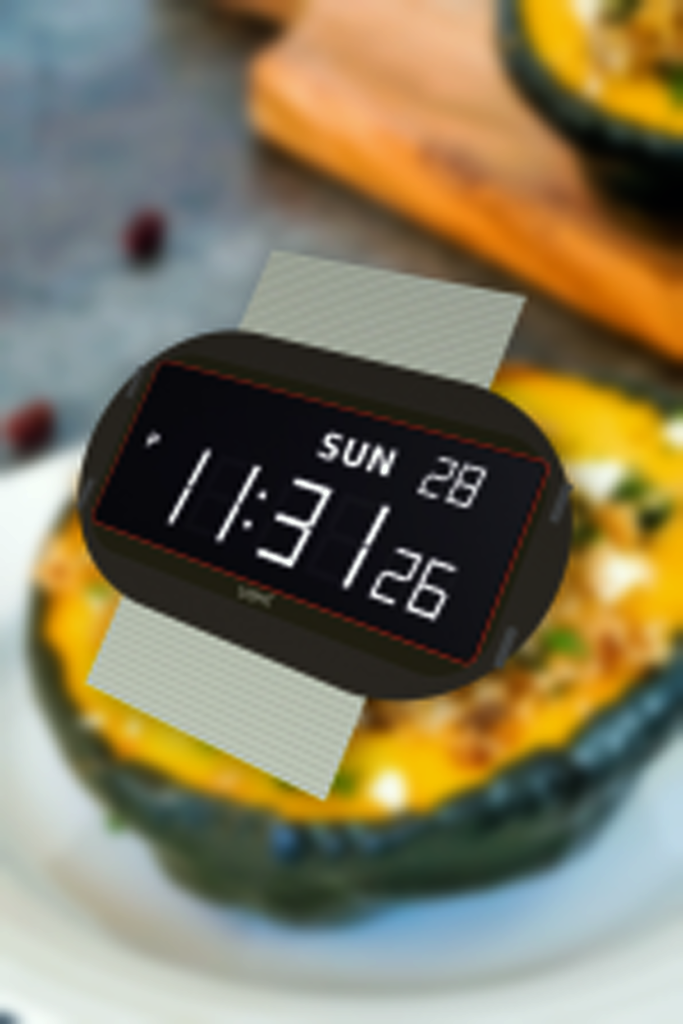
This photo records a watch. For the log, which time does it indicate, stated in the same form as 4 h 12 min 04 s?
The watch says 11 h 31 min 26 s
